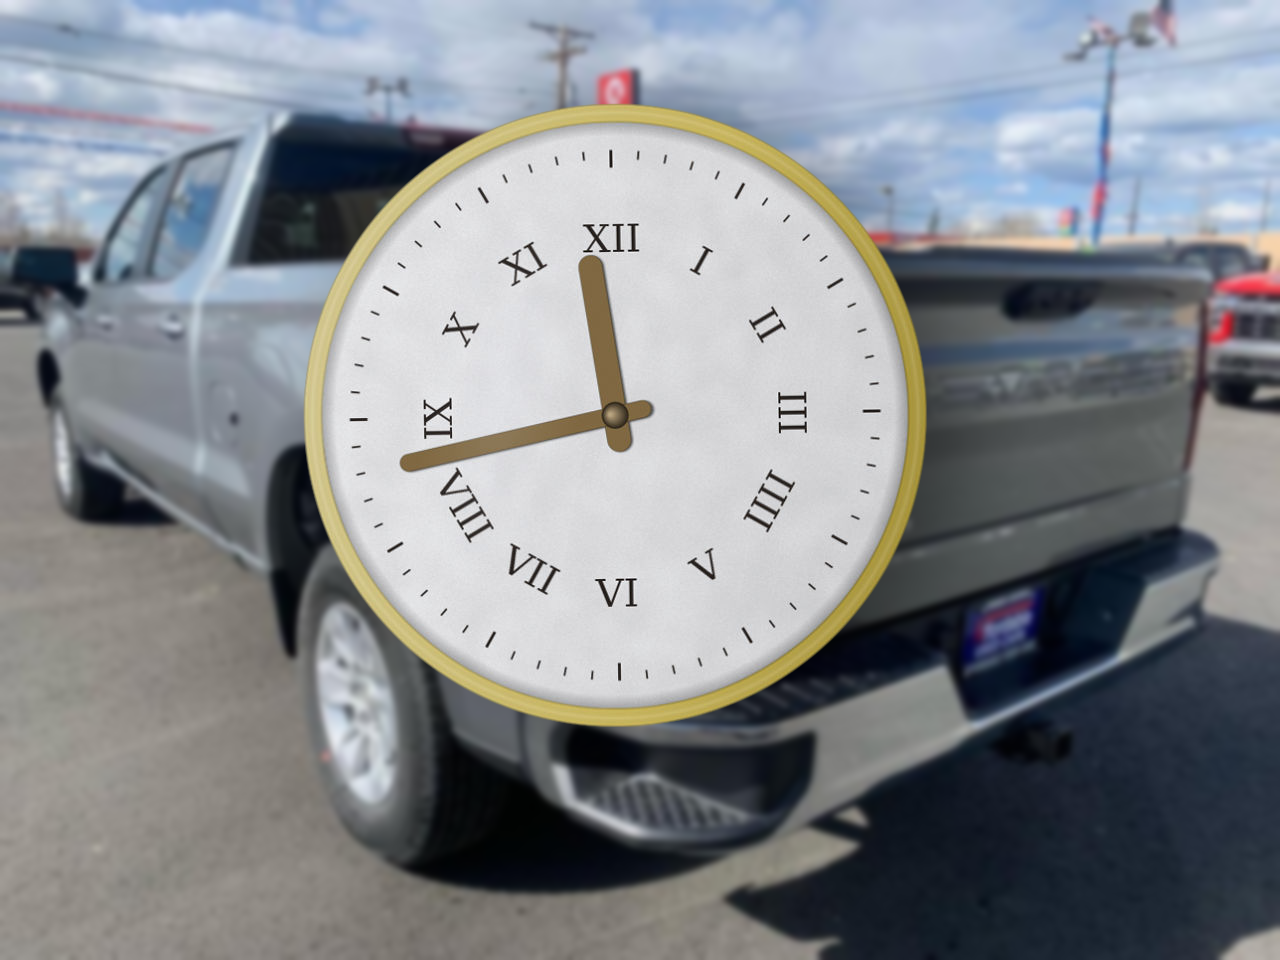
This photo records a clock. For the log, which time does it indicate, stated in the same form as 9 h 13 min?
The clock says 11 h 43 min
